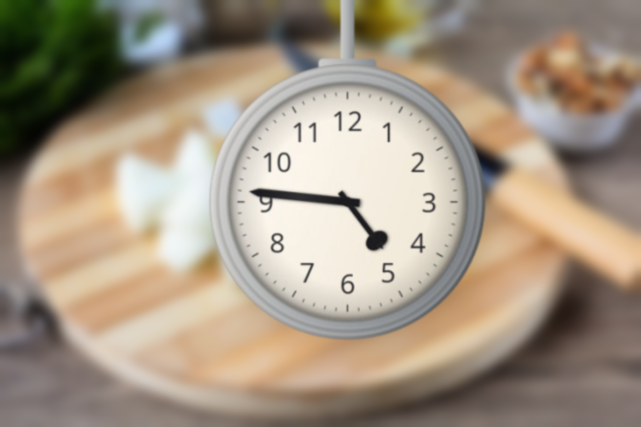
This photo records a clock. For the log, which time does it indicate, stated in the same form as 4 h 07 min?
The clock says 4 h 46 min
